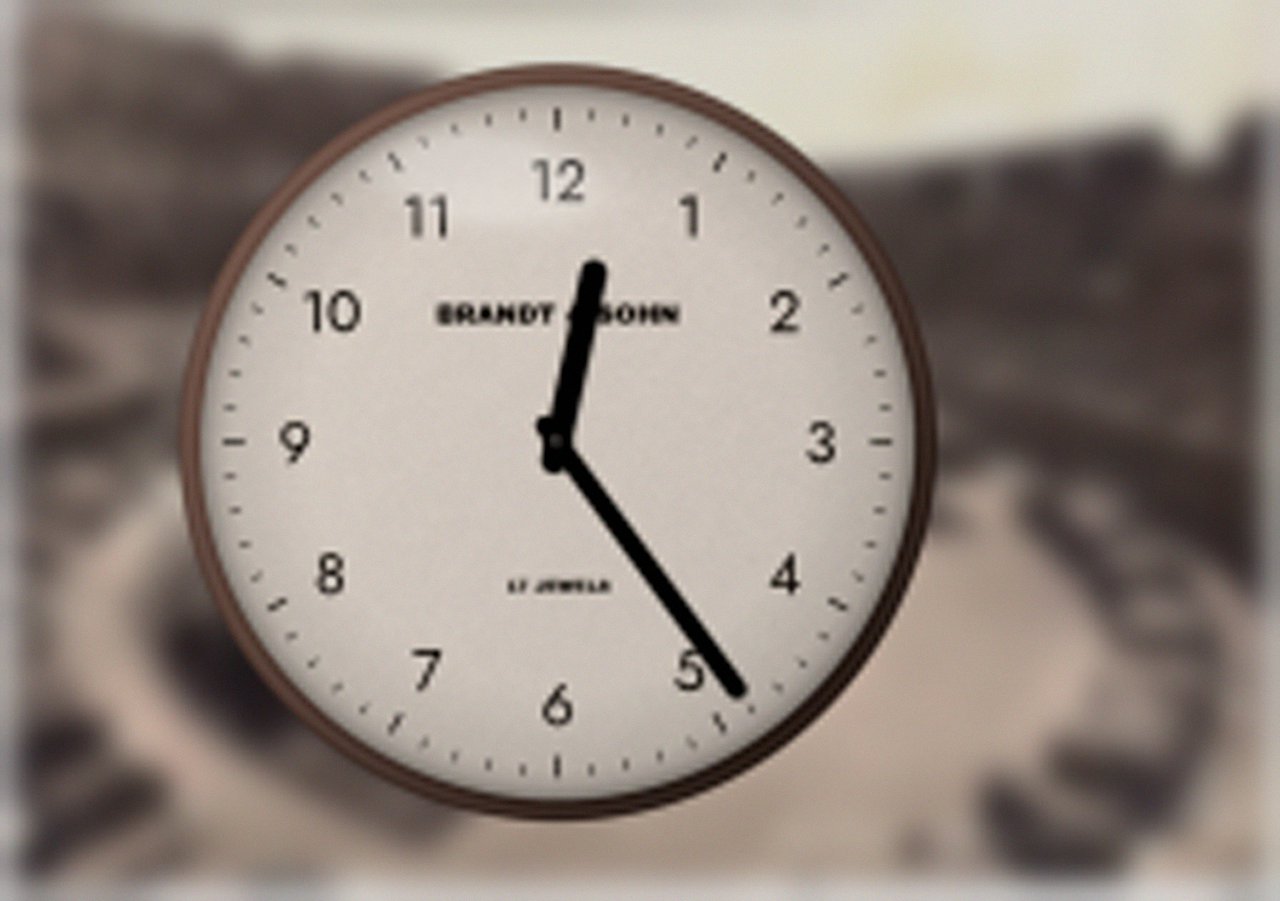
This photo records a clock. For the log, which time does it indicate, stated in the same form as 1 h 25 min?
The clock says 12 h 24 min
